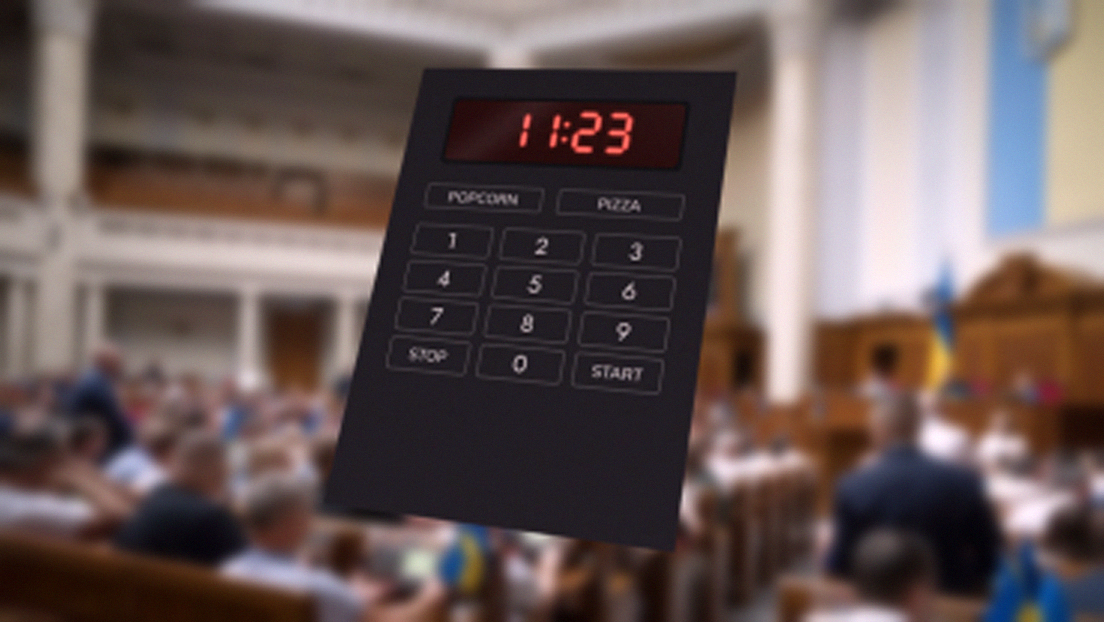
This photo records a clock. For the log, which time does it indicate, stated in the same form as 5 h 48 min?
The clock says 11 h 23 min
